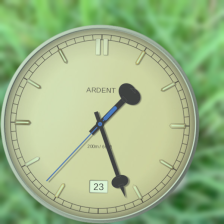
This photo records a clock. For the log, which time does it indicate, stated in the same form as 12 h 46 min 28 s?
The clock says 1 h 26 min 37 s
